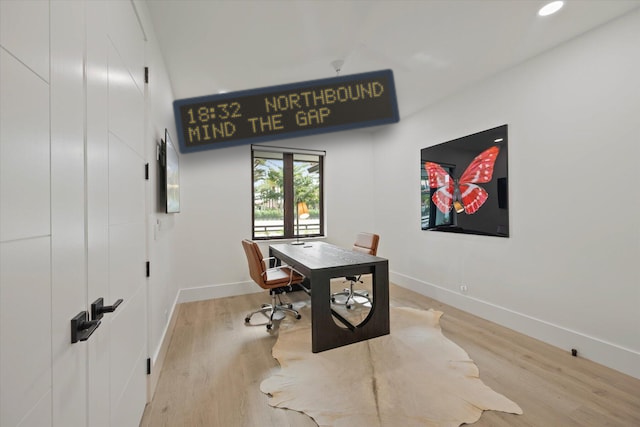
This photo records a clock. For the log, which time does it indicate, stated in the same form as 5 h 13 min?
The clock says 18 h 32 min
